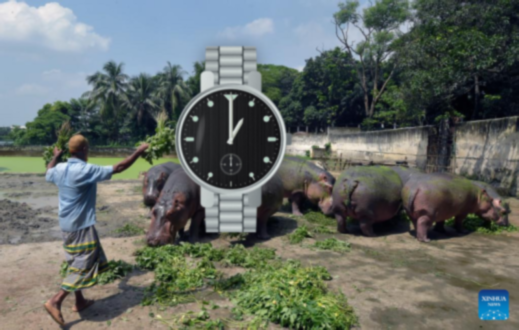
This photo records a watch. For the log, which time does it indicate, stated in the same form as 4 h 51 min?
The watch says 1 h 00 min
